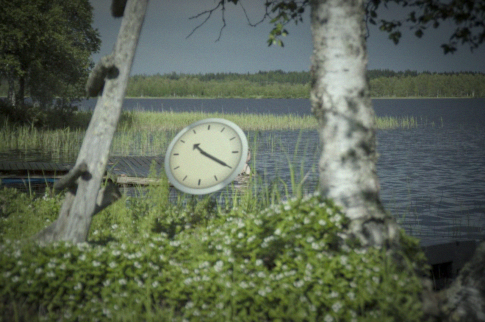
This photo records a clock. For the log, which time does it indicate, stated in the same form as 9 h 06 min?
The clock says 10 h 20 min
